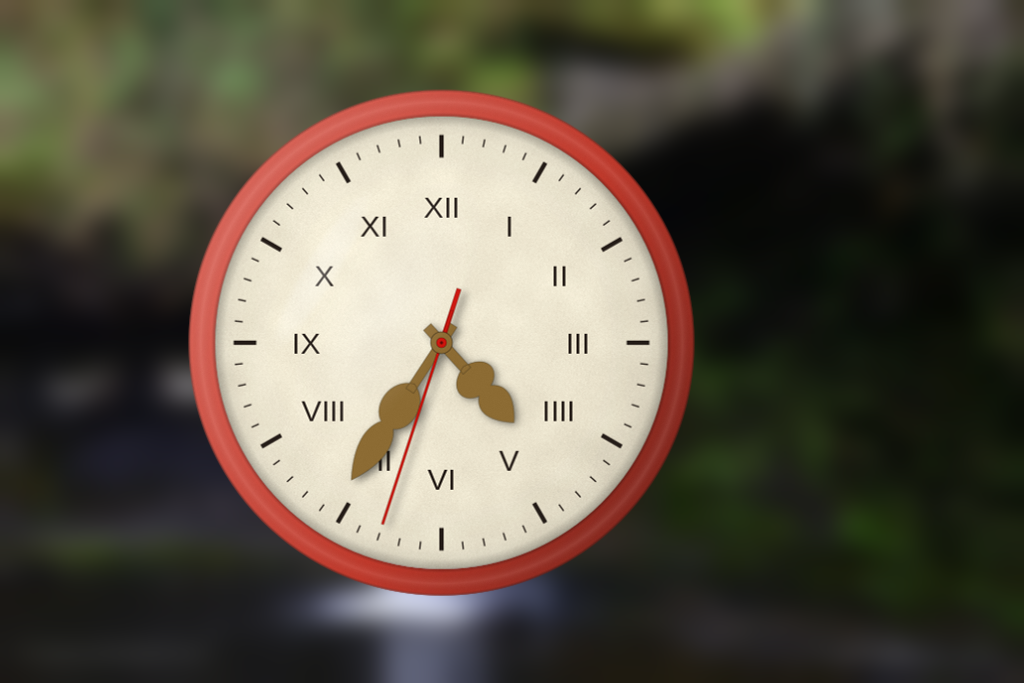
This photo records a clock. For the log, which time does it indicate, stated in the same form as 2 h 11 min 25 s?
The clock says 4 h 35 min 33 s
